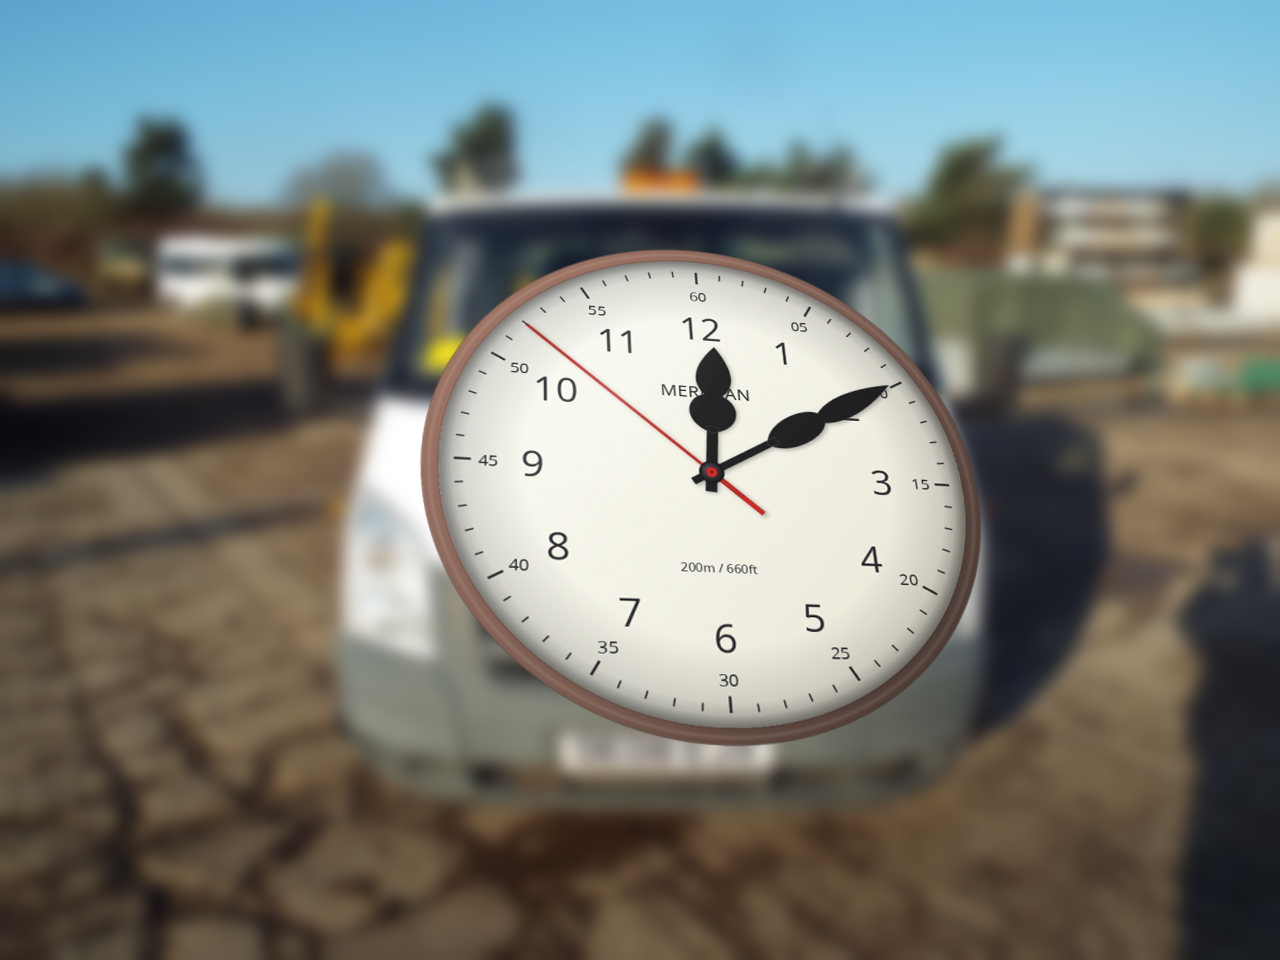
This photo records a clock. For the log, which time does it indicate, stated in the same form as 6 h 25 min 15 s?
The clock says 12 h 09 min 52 s
